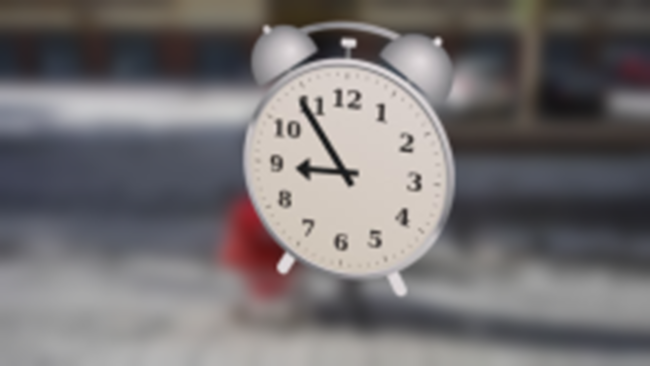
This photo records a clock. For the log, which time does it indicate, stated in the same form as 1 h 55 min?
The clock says 8 h 54 min
